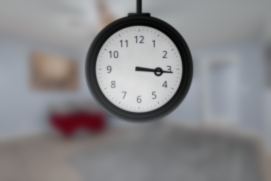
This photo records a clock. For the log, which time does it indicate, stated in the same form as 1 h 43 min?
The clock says 3 h 16 min
